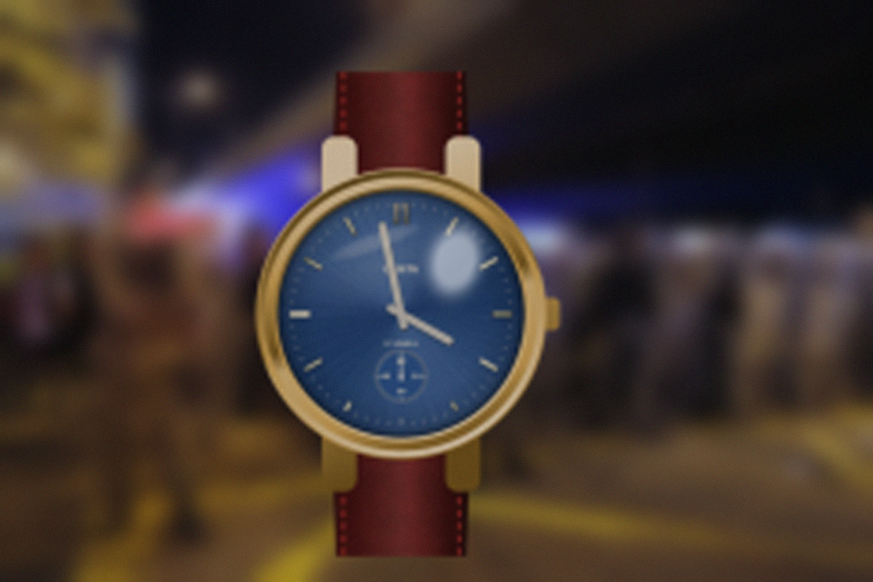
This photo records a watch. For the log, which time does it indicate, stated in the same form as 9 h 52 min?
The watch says 3 h 58 min
